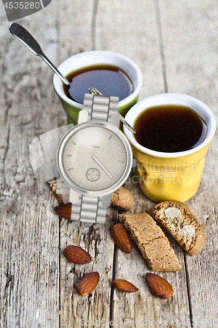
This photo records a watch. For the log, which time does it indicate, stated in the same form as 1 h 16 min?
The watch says 4 h 22 min
